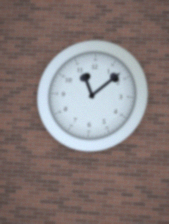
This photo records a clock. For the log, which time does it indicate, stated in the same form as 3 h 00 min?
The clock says 11 h 08 min
